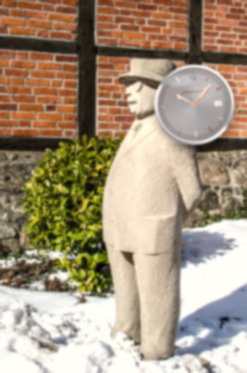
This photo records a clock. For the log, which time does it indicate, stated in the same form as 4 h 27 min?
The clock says 10 h 07 min
